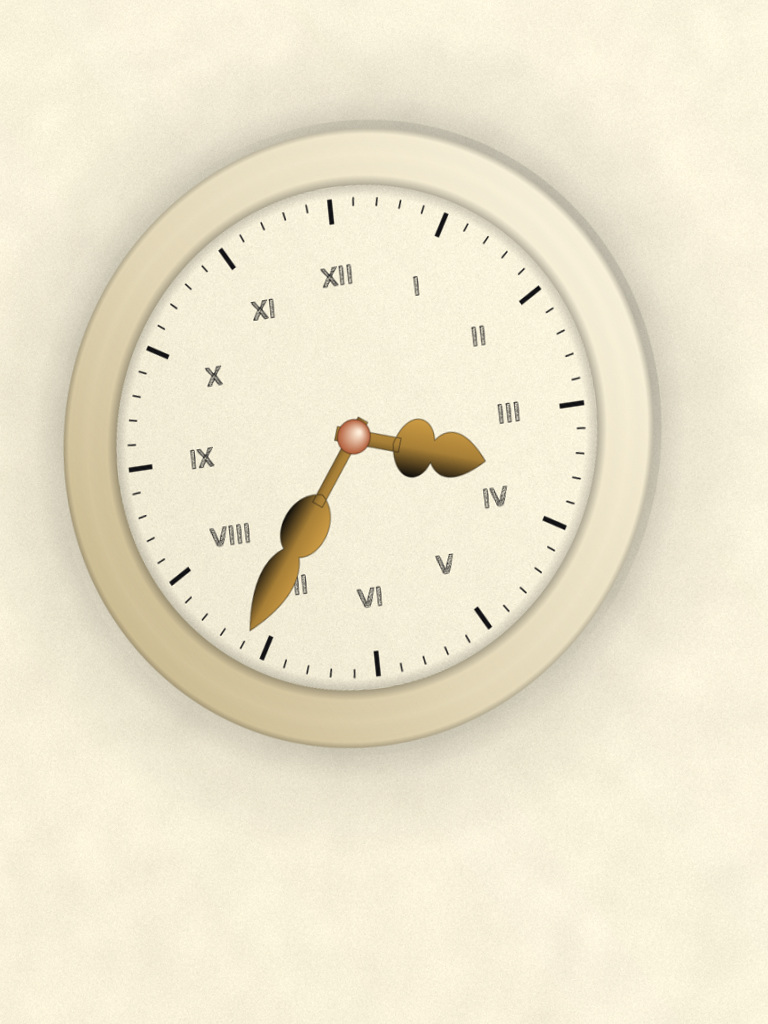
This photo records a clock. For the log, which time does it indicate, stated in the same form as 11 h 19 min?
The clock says 3 h 36 min
